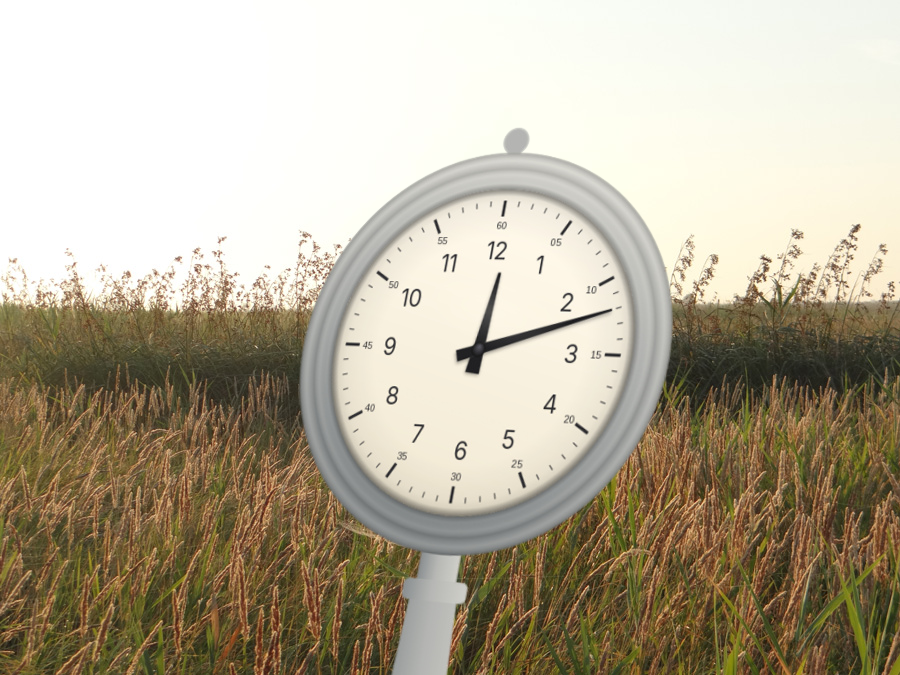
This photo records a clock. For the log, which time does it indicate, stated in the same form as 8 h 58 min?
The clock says 12 h 12 min
